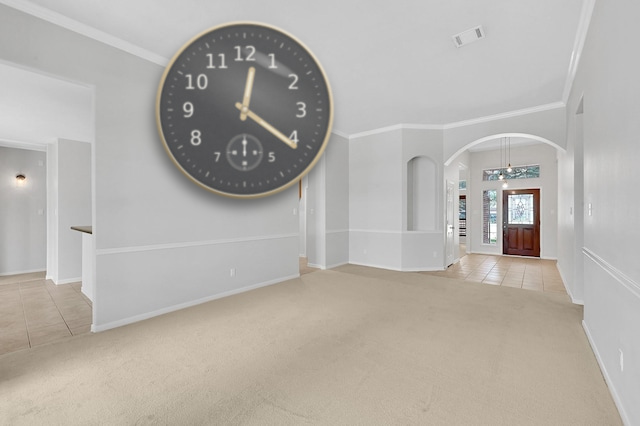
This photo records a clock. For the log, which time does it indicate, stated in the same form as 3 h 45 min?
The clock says 12 h 21 min
